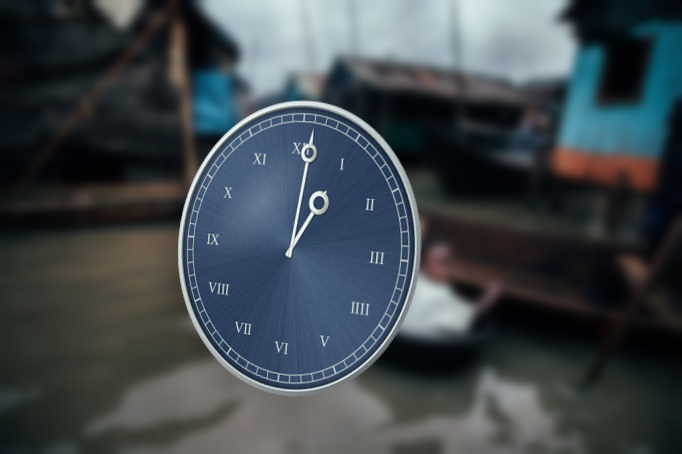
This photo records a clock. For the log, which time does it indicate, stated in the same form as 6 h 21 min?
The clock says 1 h 01 min
